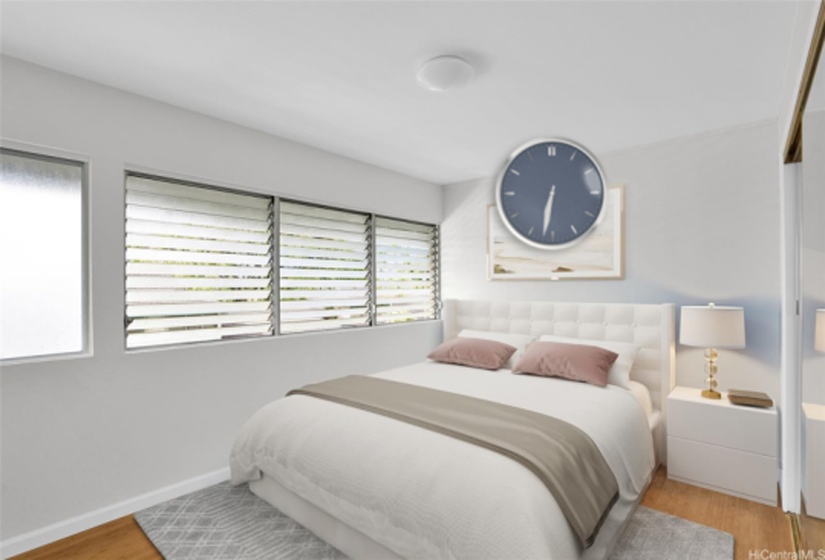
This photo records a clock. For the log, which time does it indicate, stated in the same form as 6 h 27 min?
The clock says 6 h 32 min
